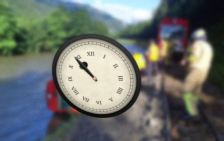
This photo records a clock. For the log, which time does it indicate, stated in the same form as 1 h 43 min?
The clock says 10 h 54 min
